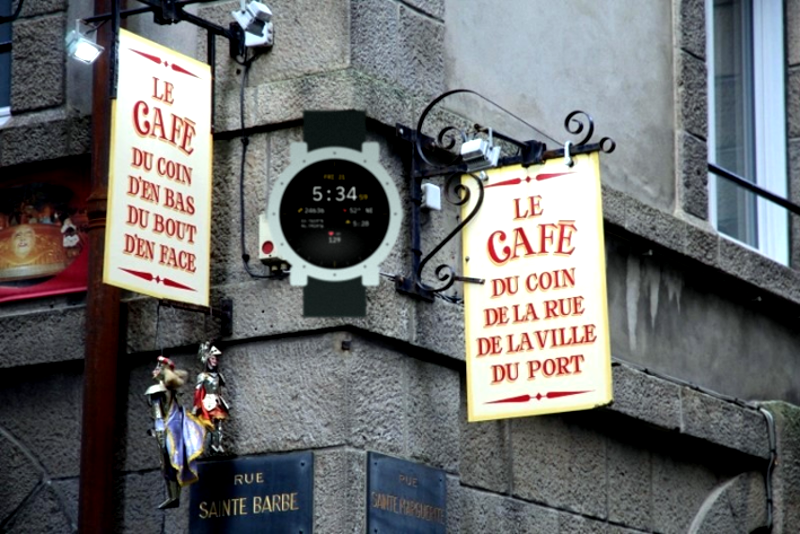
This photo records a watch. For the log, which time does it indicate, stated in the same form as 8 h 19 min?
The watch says 5 h 34 min
